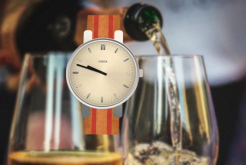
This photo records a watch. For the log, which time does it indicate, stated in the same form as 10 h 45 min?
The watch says 9 h 48 min
